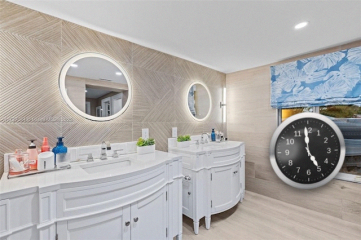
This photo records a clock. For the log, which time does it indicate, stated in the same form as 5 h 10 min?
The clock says 4 h 59 min
